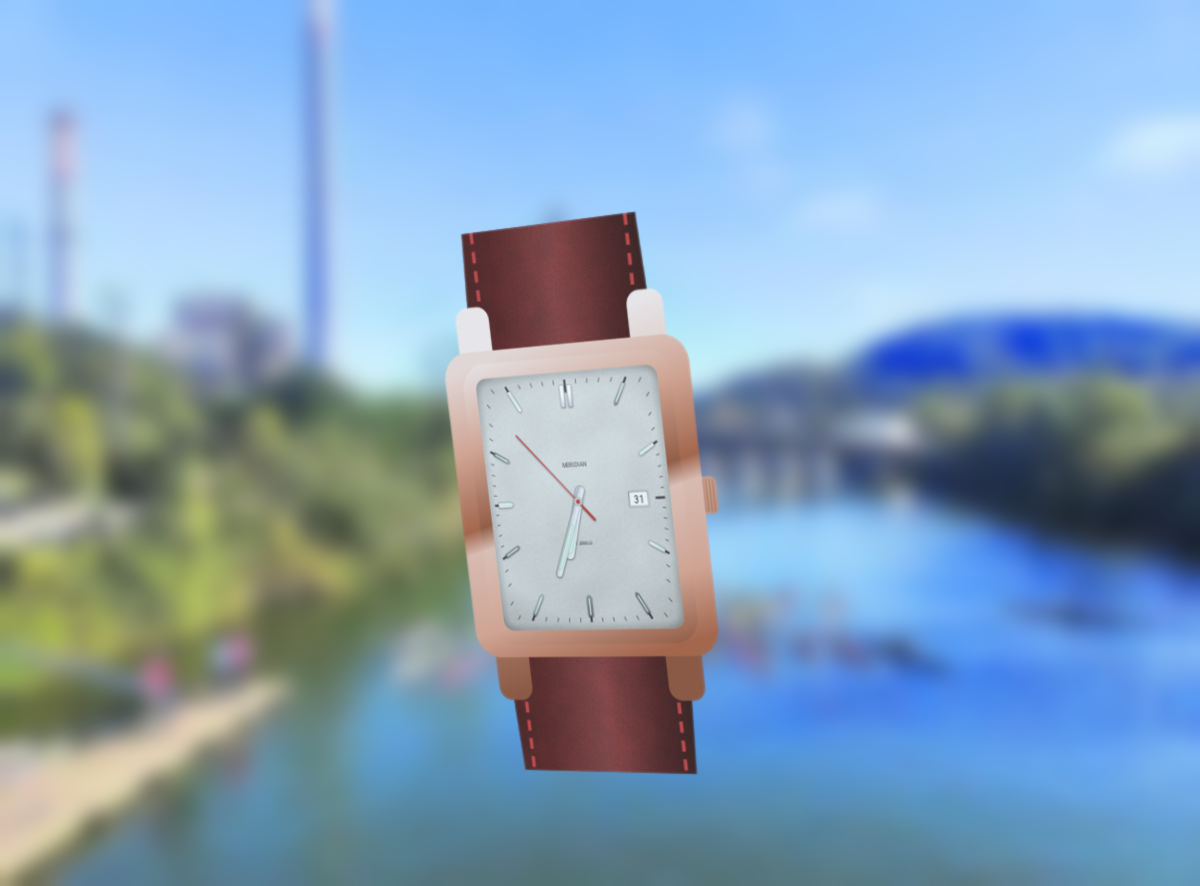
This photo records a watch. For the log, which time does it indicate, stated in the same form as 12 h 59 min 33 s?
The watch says 6 h 33 min 53 s
